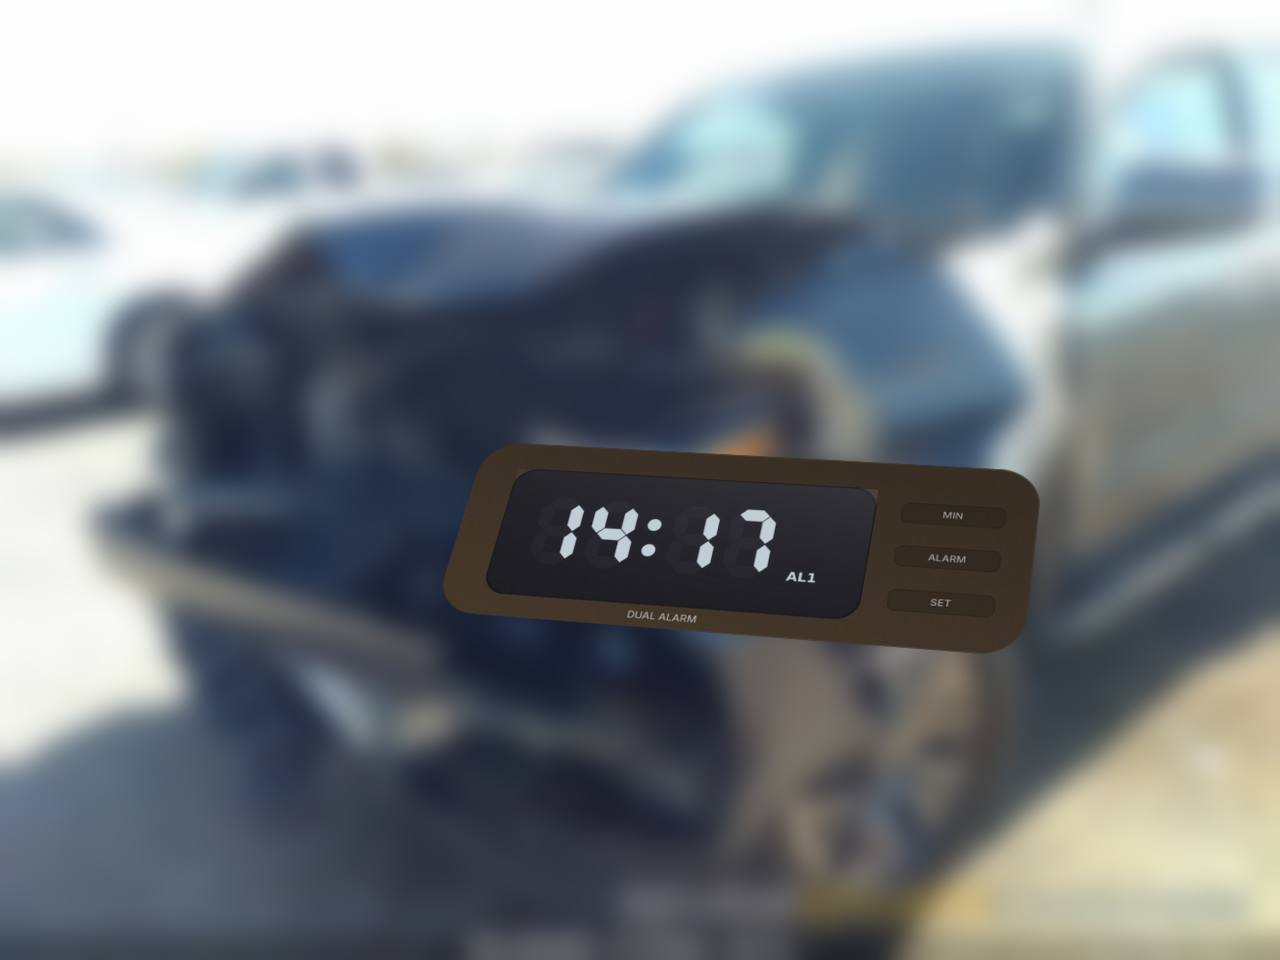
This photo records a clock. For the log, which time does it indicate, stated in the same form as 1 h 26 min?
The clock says 14 h 17 min
